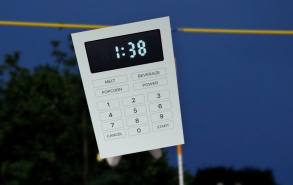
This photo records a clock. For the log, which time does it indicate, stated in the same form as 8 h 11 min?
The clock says 1 h 38 min
